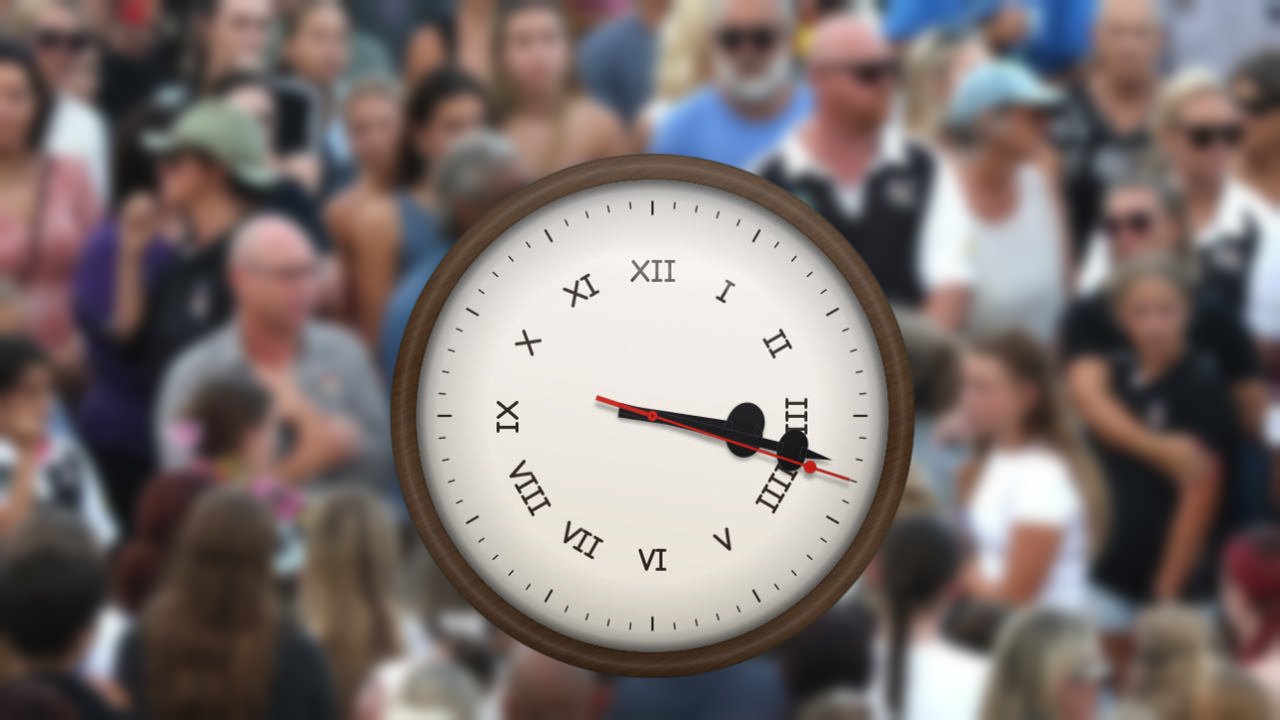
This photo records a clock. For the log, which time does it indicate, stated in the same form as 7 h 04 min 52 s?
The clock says 3 h 17 min 18 s
